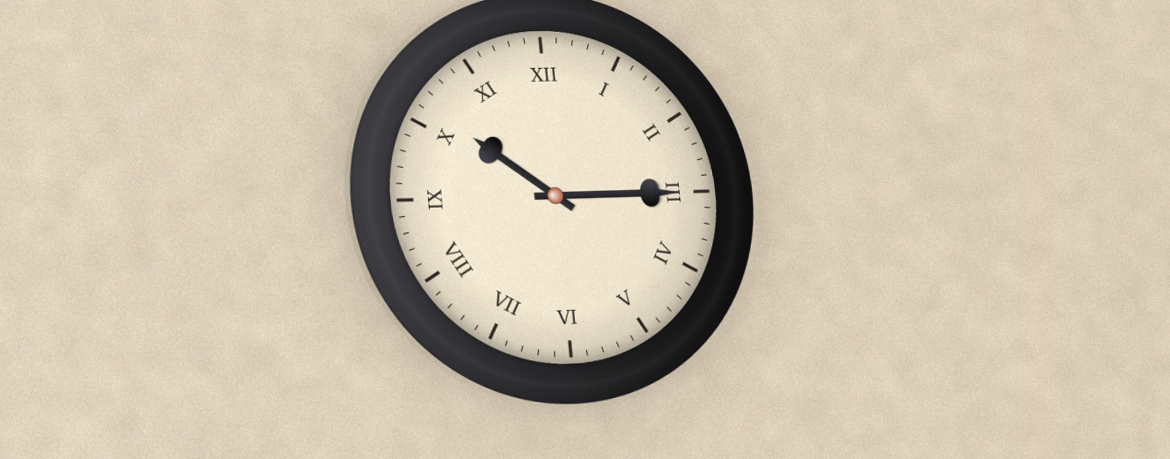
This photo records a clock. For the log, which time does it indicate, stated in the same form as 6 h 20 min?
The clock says 10 h 15 min
